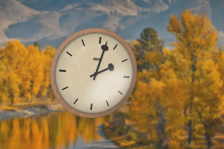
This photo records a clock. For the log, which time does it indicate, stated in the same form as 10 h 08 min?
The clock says 2 h 02 min
